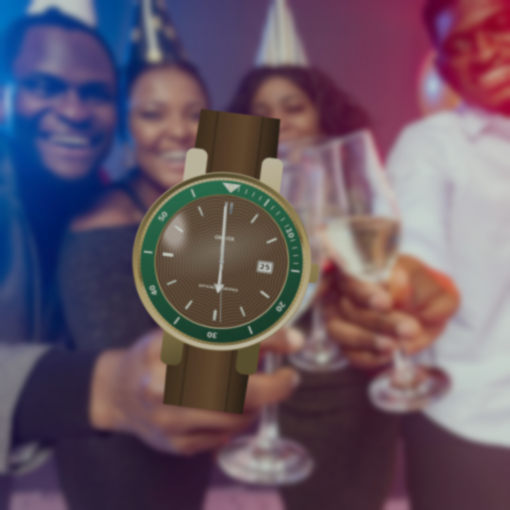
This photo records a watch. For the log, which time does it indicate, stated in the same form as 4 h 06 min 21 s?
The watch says 5 h 59 min 29 s
